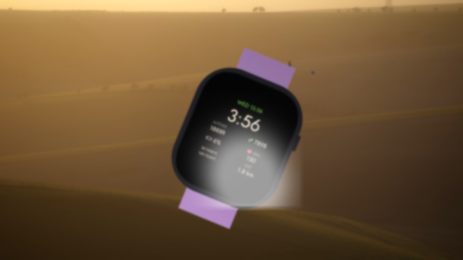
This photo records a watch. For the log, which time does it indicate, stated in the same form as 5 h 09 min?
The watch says 3 h 56 min
